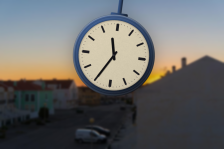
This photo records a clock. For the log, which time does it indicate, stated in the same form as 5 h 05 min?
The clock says 11 h 35 min
